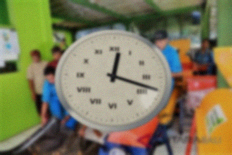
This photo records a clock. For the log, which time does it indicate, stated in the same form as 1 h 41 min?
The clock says 12 h 18 min
